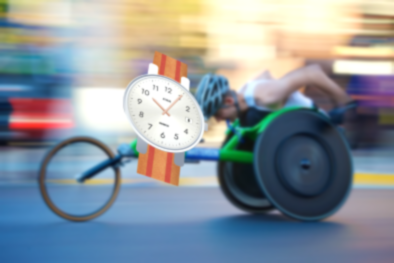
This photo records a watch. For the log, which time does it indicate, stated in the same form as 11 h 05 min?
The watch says 10 h 05 min
